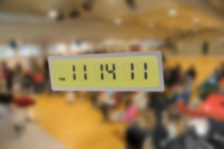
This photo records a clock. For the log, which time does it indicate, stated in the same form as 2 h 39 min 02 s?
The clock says 11 h 14 min 11 s
